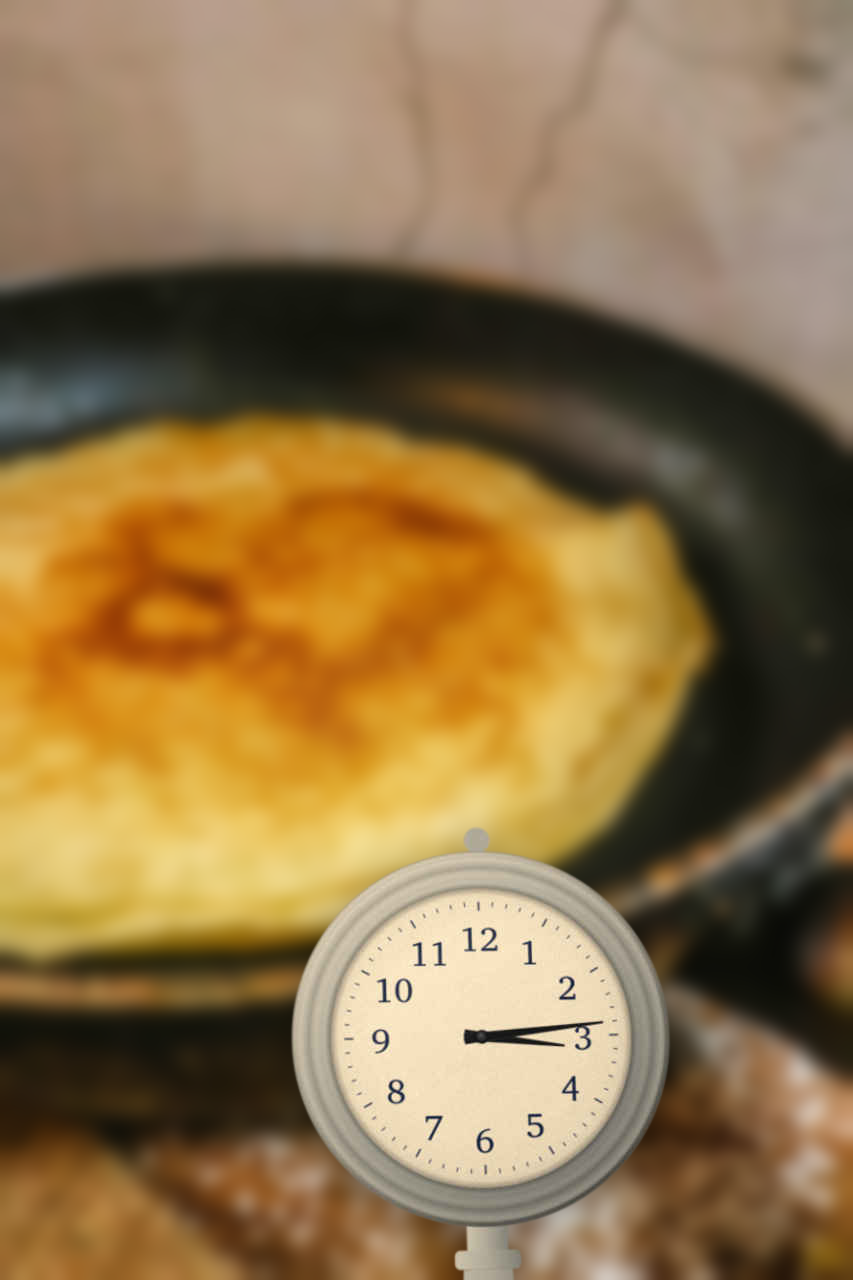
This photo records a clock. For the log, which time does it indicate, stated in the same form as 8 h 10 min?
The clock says 3 h 14 min
